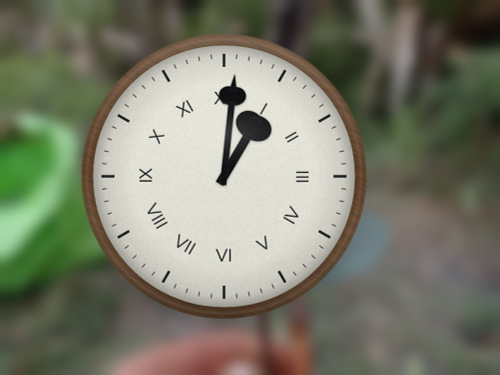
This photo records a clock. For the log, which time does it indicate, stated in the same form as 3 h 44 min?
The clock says 1 h 01 min
